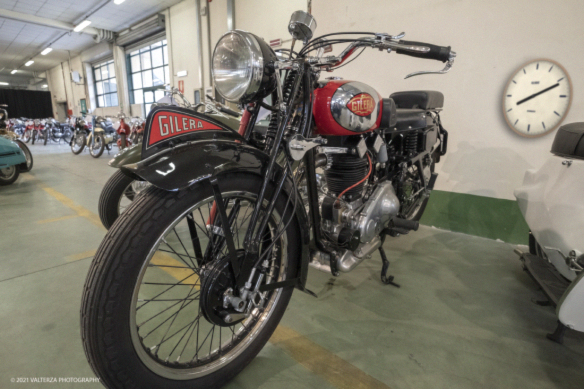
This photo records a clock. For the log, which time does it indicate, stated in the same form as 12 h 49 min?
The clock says 8 h 11 min
